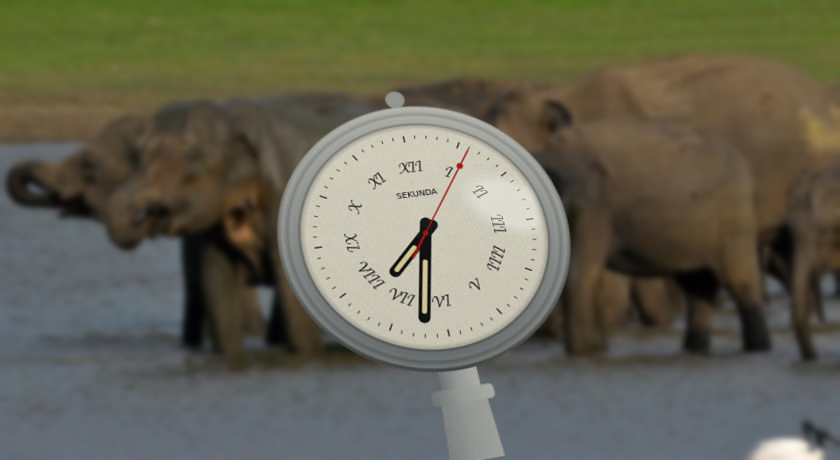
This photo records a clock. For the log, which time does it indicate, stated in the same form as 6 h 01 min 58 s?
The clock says 7 h 32 min 06 s
